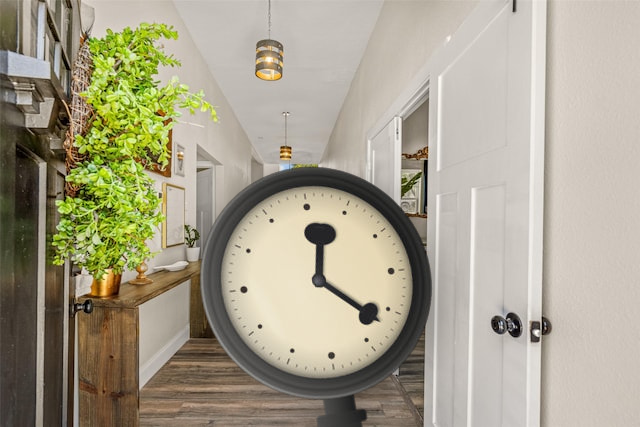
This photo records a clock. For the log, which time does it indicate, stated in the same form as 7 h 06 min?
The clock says 12 h 22 min
